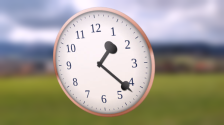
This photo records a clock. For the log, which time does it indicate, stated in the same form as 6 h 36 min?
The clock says 1 h 22 min
